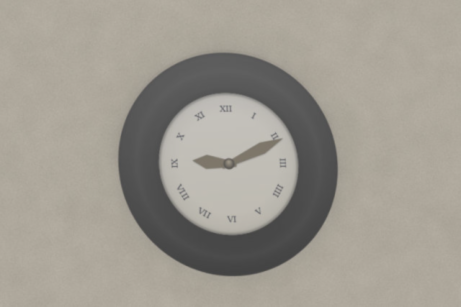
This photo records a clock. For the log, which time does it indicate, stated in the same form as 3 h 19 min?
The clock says 9 h 11 min
